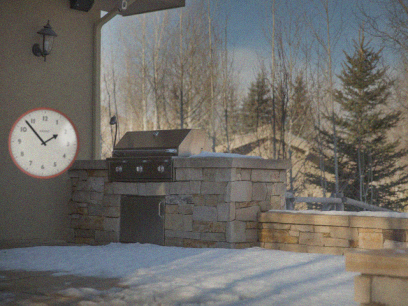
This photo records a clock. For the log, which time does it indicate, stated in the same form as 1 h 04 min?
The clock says 1 h 53 min
